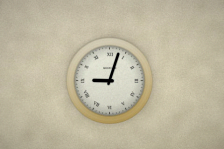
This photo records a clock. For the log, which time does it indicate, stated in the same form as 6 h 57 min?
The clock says 9 h 03 min
